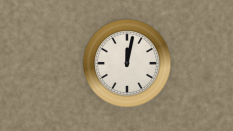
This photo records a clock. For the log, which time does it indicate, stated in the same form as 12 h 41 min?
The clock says 12 h 02 min
